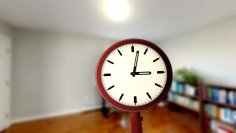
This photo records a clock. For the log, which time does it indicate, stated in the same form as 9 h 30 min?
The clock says 3 h 02 min
